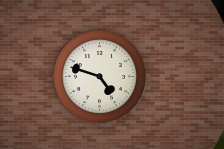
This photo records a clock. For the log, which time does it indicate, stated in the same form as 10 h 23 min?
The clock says 4 h 48 min
